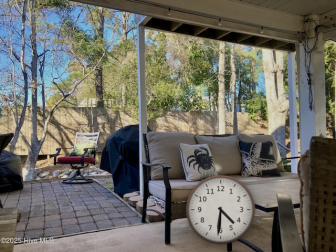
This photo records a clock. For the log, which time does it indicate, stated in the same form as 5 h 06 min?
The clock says 4 h 31 min
